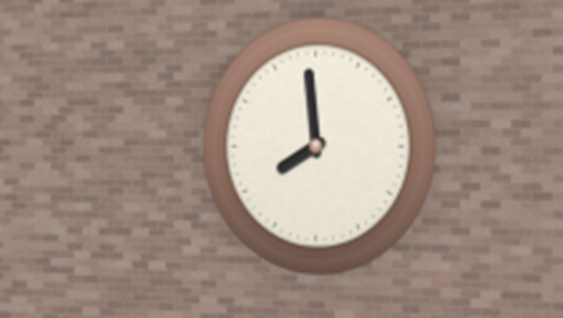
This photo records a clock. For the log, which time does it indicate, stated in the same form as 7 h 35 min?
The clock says 7 h 59 min
